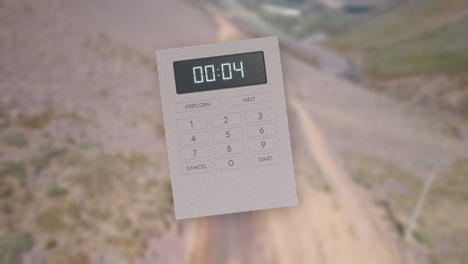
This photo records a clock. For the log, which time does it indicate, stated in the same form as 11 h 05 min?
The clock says 0 h 04 min
